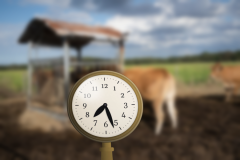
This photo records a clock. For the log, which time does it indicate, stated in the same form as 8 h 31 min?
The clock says 7 h 27 min
